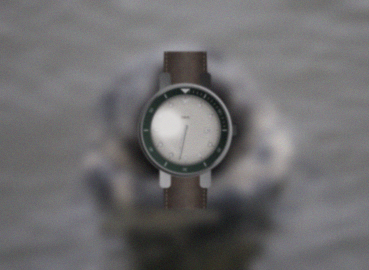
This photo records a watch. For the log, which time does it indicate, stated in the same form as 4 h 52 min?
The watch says 6 h 32 min
